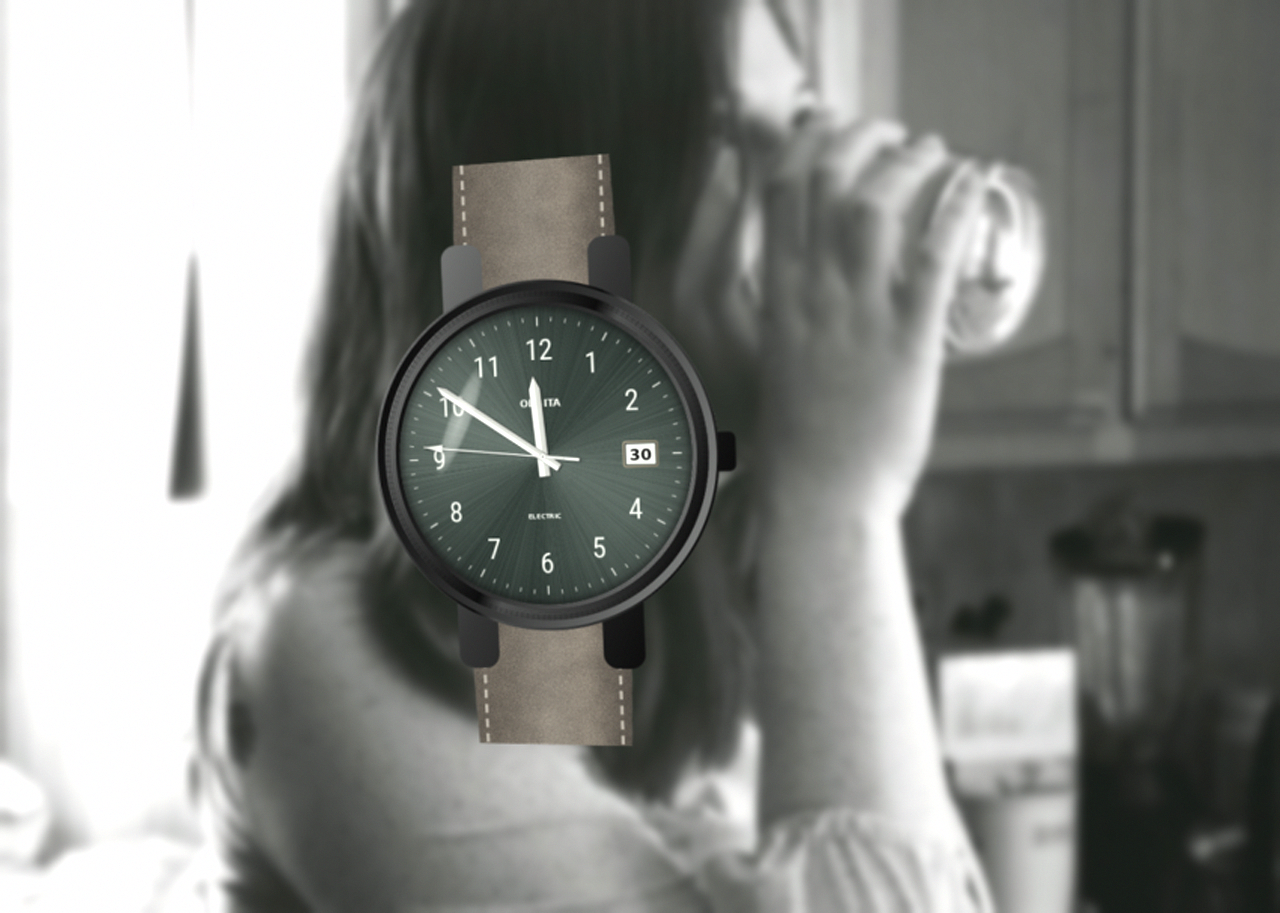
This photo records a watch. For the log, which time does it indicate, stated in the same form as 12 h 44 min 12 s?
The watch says 11 h 50 min 46 s
